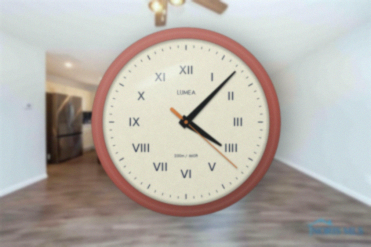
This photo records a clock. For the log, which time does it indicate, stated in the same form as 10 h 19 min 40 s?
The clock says 4 h 07 min 22 s
